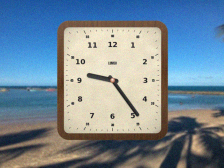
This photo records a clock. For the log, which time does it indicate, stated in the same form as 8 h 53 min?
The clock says 9 h 24 min
